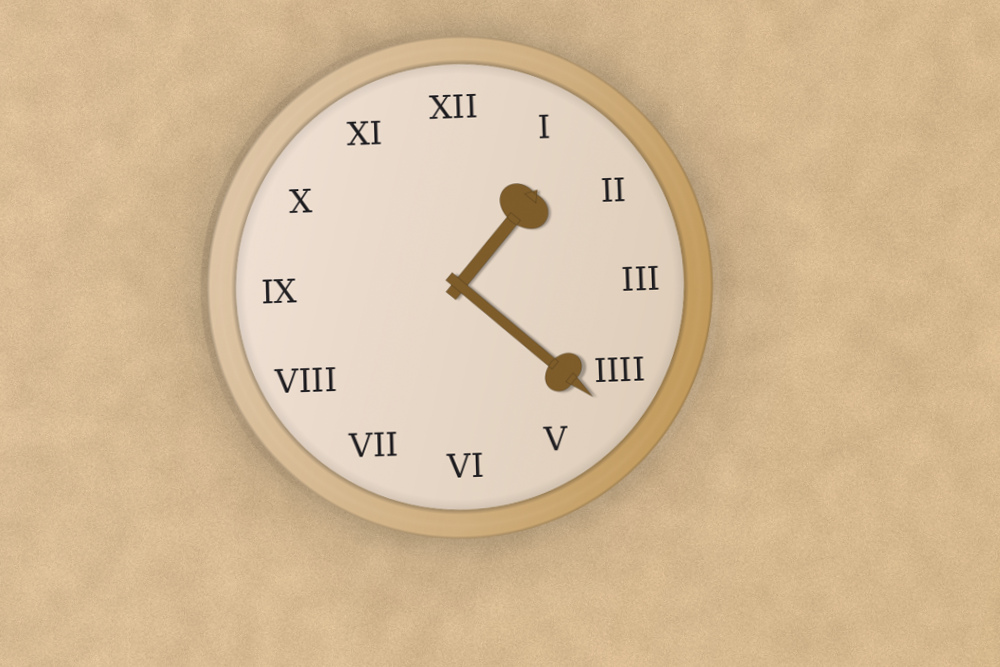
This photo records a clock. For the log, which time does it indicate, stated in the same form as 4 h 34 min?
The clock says 1 h 22 min
